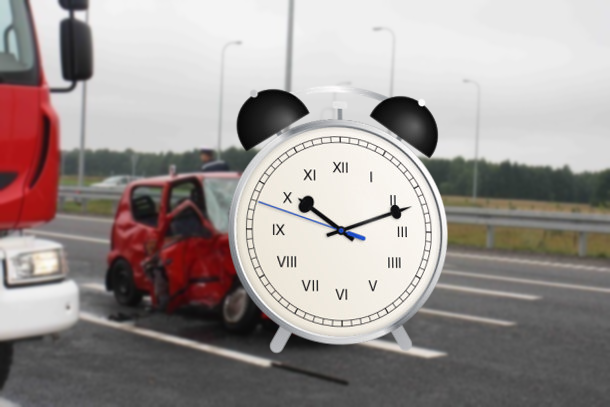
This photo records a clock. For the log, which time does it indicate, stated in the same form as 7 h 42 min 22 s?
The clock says 10 h 11 min 48 s
